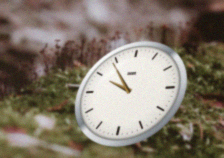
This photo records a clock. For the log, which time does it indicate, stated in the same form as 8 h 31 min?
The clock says 9 h 54 min
